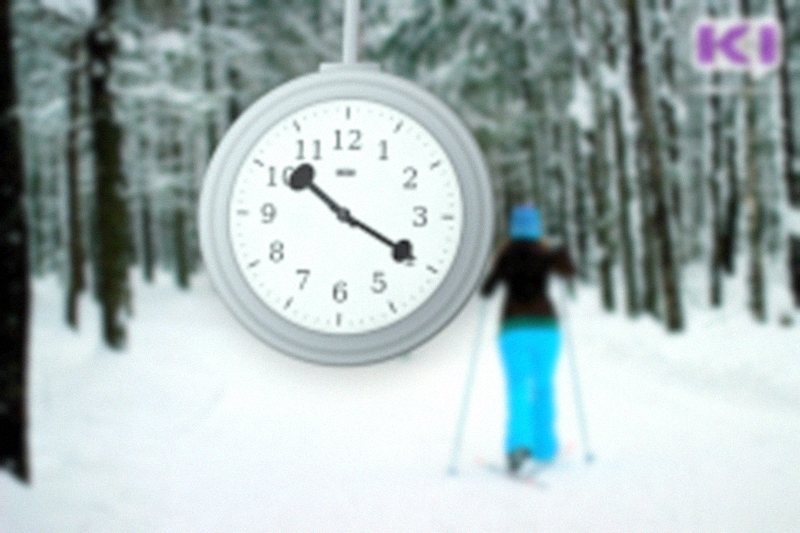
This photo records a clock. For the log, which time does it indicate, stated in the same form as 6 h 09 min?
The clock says 10 h 20 min
